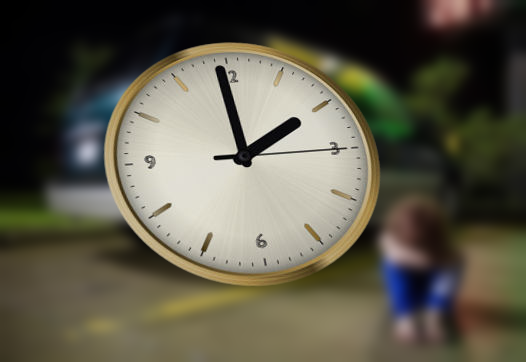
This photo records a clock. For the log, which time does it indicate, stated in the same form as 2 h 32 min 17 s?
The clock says 1 h 59 min 15 s
